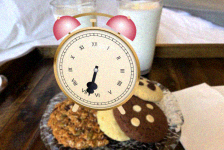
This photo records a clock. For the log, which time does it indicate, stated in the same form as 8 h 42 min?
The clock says 6 h 33 min
